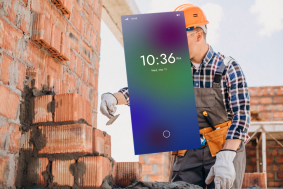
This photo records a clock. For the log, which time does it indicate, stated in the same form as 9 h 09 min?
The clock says 10 h 36 min
